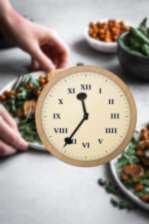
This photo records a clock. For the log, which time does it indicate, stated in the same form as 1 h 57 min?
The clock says 11 h 36 min
